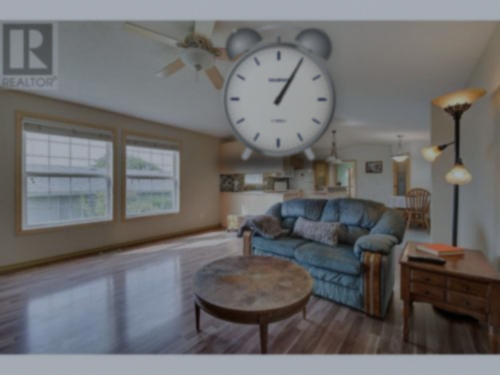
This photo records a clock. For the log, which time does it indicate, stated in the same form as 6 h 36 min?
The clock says 1 h 05 min
